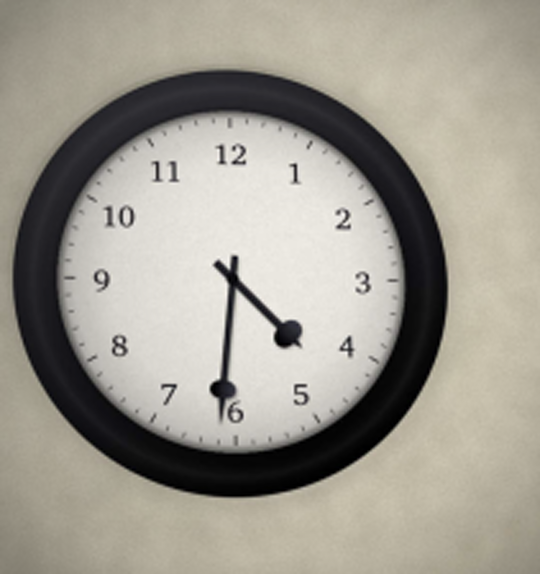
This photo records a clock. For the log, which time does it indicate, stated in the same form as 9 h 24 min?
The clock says 4 h 31 min
